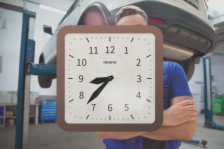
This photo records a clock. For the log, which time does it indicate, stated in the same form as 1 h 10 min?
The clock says 8 h 37 min
